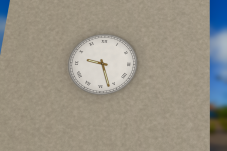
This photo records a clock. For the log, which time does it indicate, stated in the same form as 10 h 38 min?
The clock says 9 h 27 min
